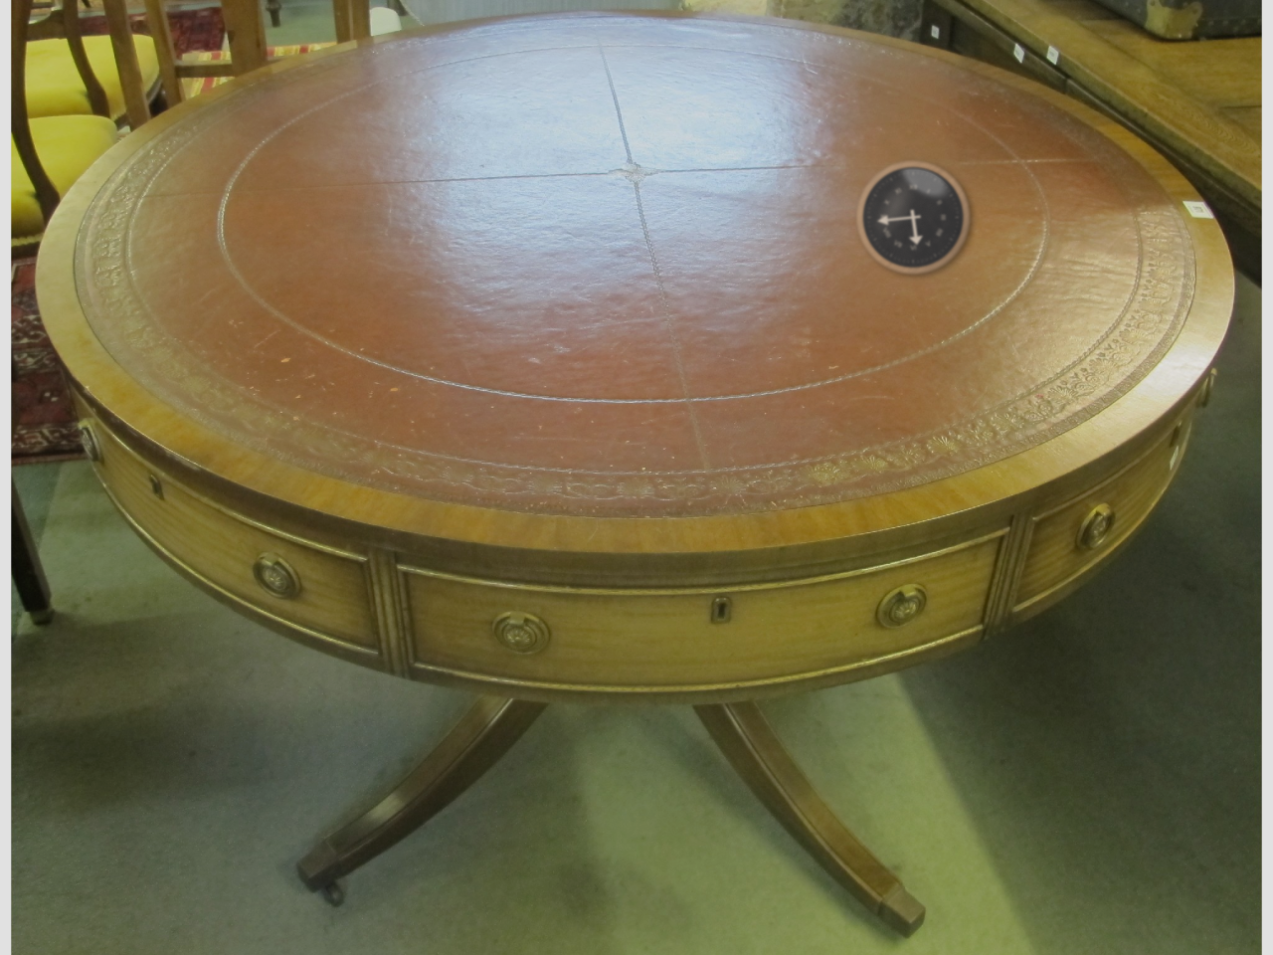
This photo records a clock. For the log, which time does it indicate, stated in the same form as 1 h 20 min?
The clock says 5 h 44 min
